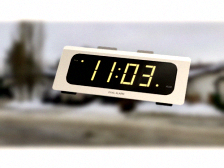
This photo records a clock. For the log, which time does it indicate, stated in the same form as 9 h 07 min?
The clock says 11 h 03 min
